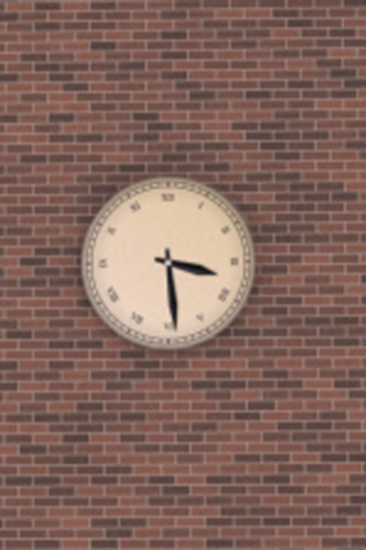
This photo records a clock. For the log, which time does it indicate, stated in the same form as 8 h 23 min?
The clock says 3 h 29 min
